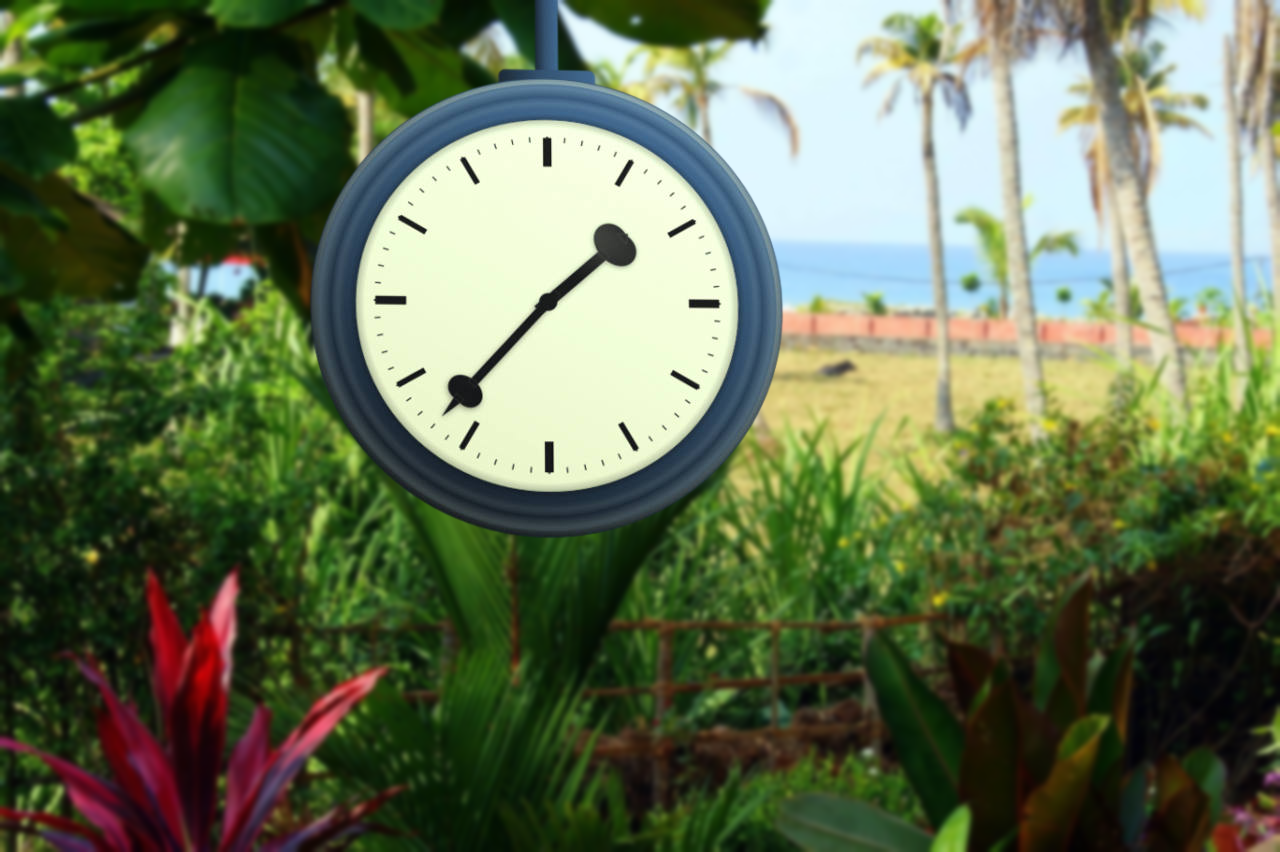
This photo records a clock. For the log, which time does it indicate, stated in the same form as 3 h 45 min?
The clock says 1 h 37 min
